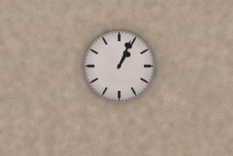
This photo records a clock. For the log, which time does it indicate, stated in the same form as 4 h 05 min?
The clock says 1 h 04 min
